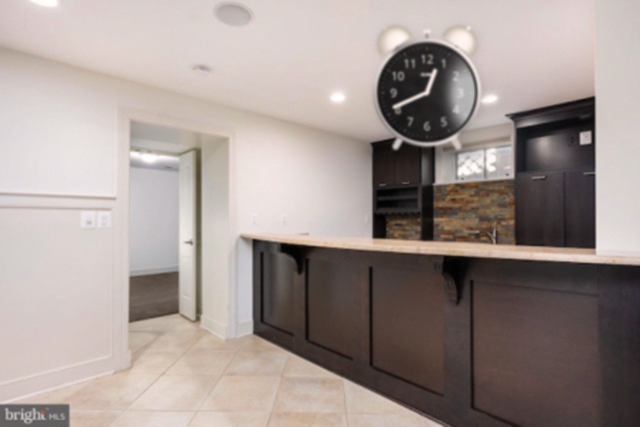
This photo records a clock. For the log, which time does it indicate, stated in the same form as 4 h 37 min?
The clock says 12 h 41 min
